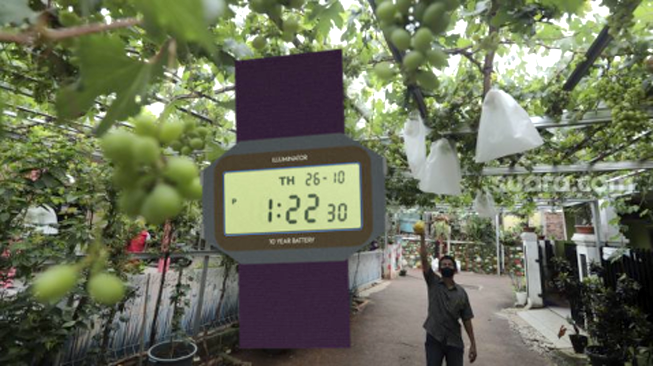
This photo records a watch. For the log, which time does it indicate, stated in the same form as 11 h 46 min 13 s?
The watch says 1 h 22 min 30 s
